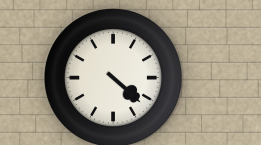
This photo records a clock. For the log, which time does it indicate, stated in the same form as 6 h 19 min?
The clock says 4 h 22 min
